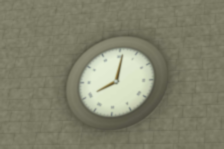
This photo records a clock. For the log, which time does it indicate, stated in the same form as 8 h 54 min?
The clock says 8 h 01 min
